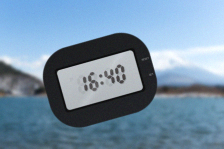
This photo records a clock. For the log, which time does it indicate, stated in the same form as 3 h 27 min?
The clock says 16 h 40 min
